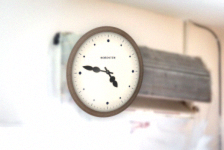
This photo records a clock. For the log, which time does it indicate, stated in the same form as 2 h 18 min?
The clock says 4 h 47 min
